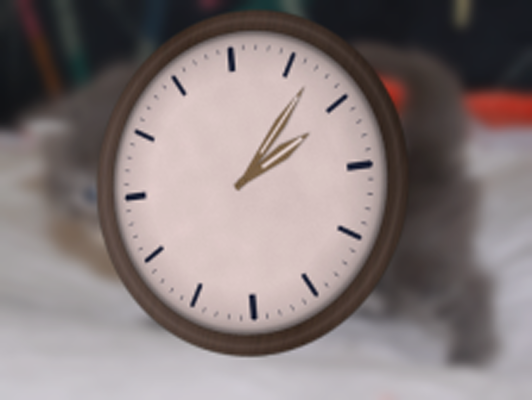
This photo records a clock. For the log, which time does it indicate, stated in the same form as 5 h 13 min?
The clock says 2 h 07 min
